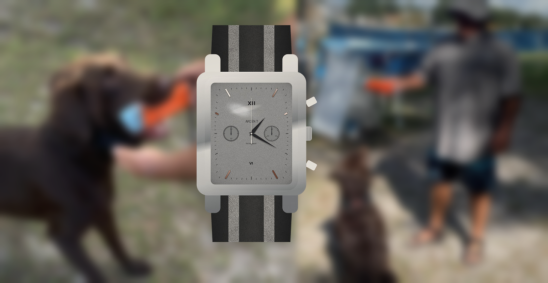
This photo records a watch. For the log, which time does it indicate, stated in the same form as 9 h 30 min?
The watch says 1 h 20 min
